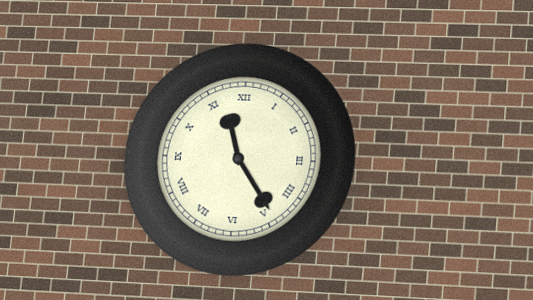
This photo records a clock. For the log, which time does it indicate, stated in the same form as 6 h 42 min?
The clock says 11 h 24 min
